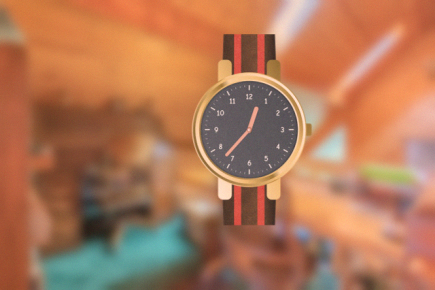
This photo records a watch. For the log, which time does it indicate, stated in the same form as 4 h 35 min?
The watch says 12 h 37 min
